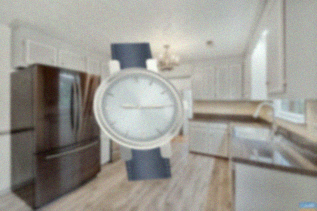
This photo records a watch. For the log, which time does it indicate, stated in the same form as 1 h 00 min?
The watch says 9 h 15 min
